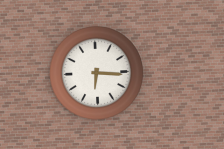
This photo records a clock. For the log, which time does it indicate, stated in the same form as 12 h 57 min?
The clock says 6 h 16 min
